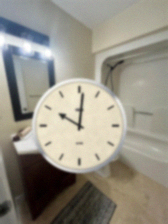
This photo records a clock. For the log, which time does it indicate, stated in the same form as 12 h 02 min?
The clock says 10 h 01 min
